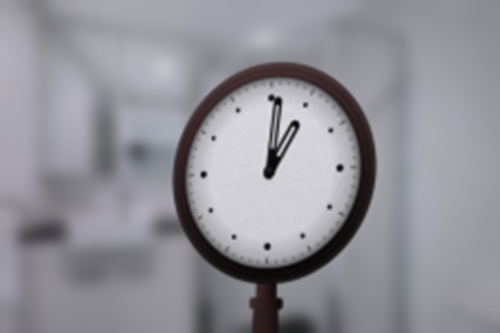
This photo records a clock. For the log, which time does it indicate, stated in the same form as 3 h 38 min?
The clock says 1 h 01 min
